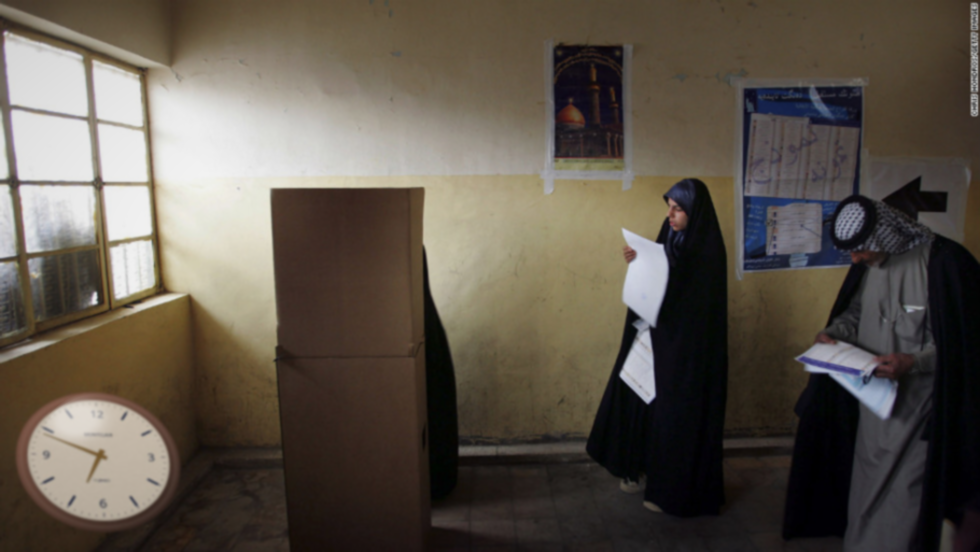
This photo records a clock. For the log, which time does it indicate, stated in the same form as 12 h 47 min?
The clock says 6 h 49 min
